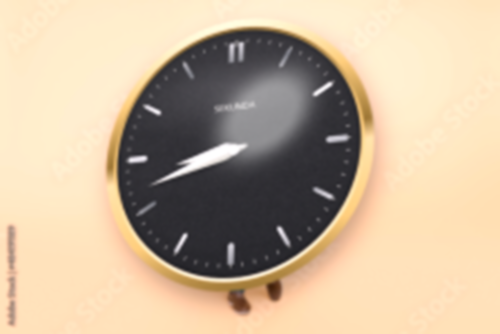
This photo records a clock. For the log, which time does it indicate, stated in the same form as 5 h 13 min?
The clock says 8 h 42 min
